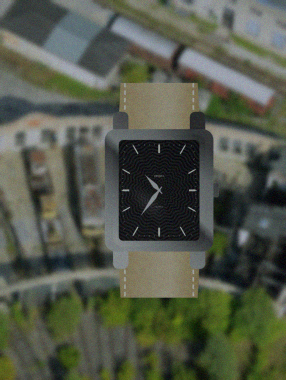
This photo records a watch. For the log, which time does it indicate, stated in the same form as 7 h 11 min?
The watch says 10 h 36 min
